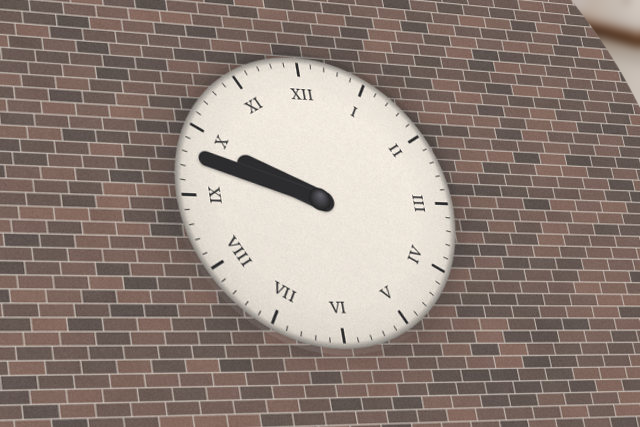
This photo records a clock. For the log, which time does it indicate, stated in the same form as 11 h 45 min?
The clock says 9 h 48 min
